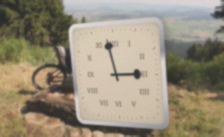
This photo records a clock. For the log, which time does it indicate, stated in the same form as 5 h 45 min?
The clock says 2 h 58 min
